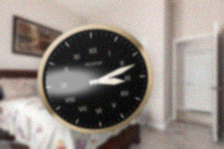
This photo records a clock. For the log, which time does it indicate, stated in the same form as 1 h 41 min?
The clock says 3 h 12 min
